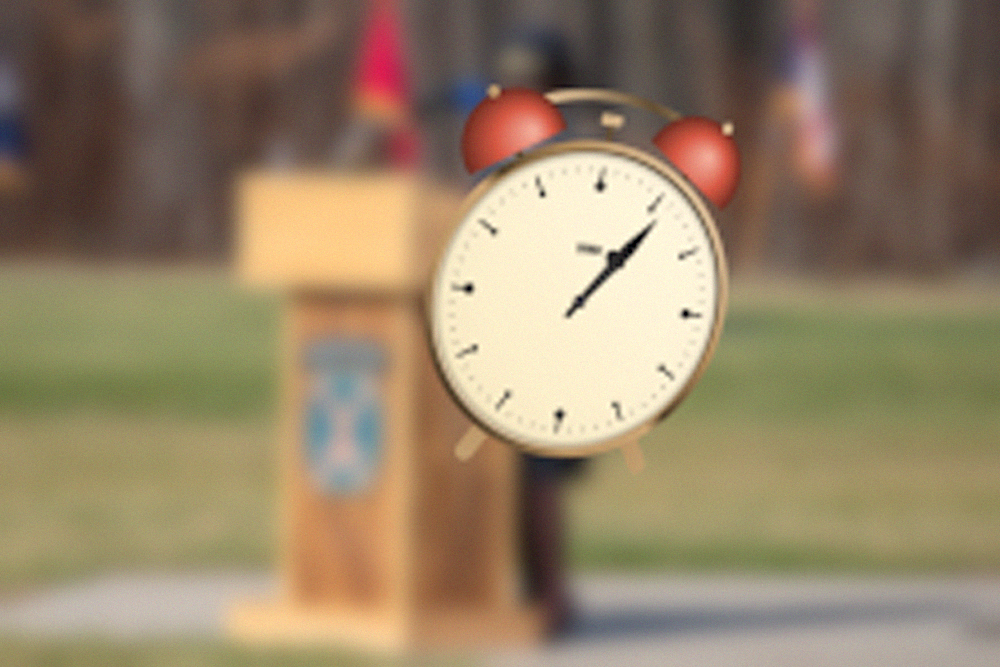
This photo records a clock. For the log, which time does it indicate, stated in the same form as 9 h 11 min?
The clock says 1 h 06 min
